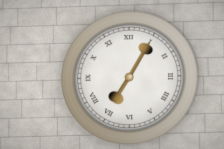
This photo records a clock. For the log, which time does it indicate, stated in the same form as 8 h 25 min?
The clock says 7 h 05 min
